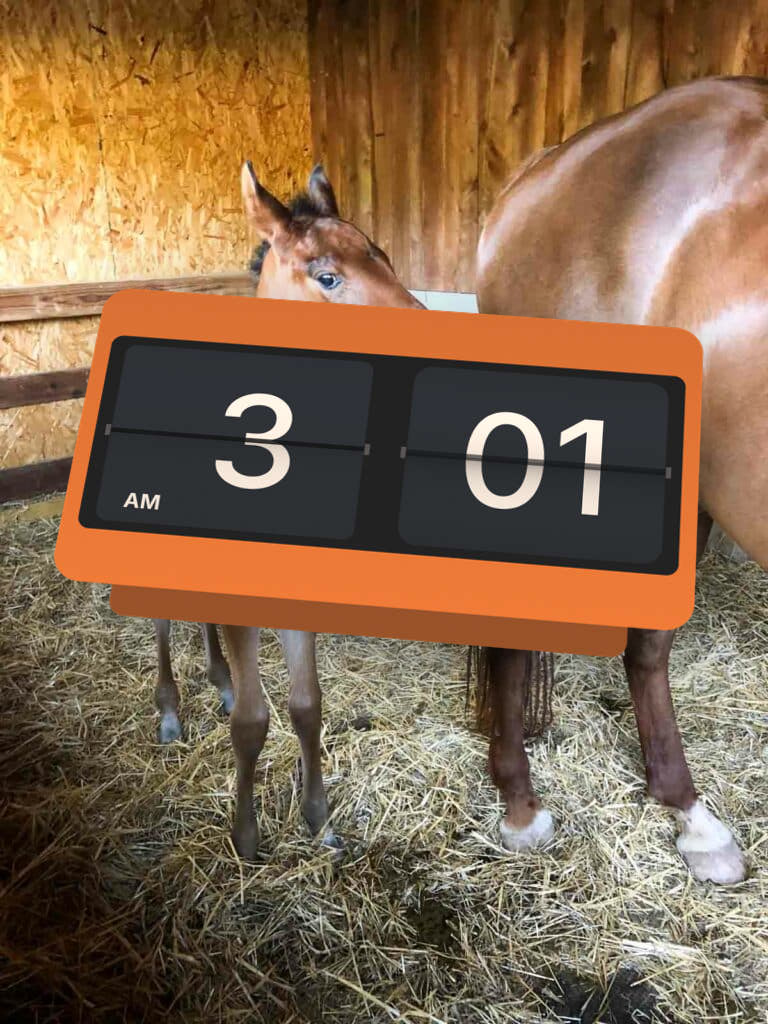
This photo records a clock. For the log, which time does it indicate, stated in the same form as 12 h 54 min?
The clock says 3 h 01 min
